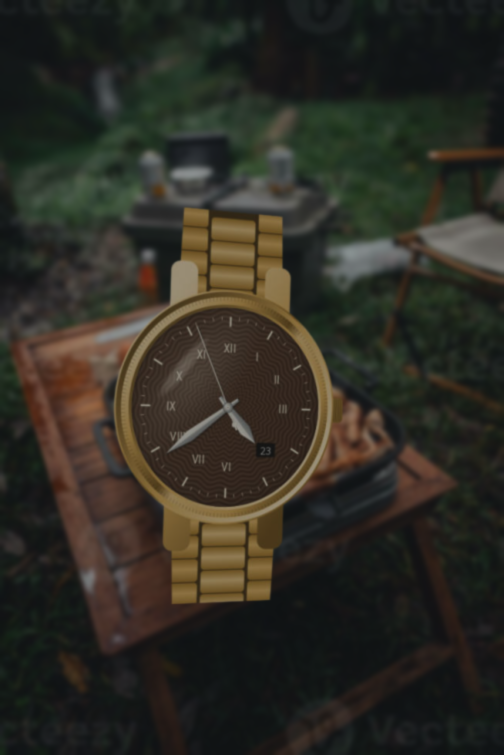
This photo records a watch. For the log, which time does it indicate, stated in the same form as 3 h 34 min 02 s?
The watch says 4 h 38 min 56 s
